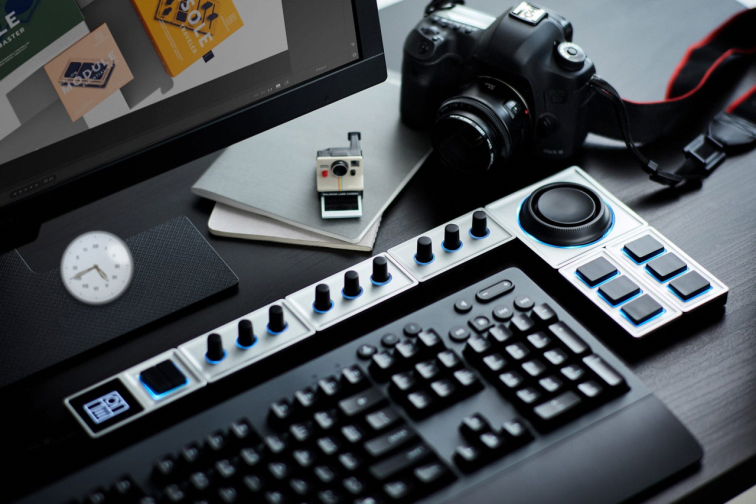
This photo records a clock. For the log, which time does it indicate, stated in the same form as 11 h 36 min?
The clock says 4 h 41 min
